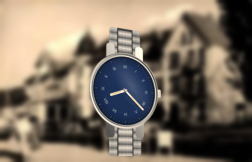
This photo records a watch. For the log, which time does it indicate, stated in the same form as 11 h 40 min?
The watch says 8 h 22 min
